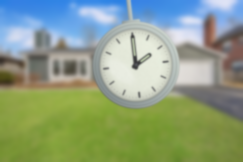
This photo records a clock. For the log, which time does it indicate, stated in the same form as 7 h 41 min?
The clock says 2 h 00 min
